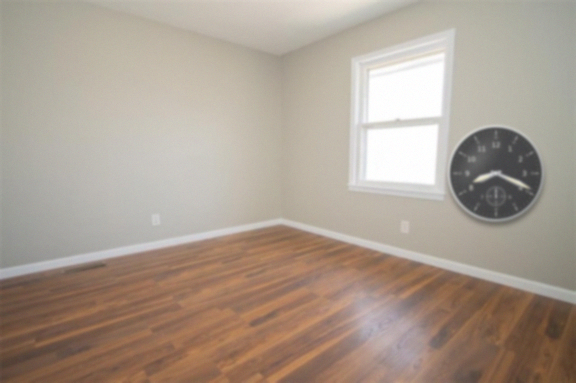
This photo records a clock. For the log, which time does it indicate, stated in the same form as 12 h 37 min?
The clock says 8 h 19 min
